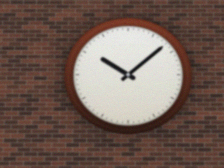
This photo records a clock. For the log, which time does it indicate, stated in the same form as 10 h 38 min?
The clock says 10 h 08 min
